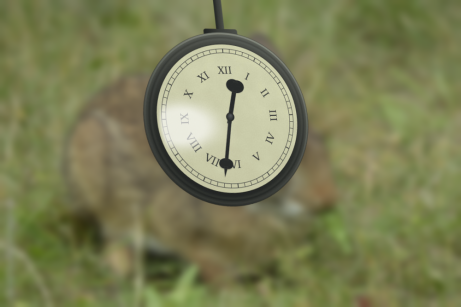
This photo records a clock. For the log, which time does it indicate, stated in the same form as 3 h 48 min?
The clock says 12 h 32 min
